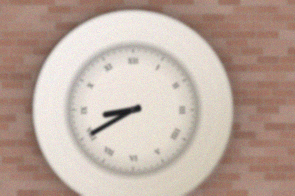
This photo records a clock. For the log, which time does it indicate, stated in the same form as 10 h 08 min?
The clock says 8 h 40 min
